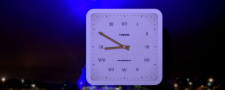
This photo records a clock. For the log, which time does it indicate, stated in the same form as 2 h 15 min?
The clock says 8 h 50 min
